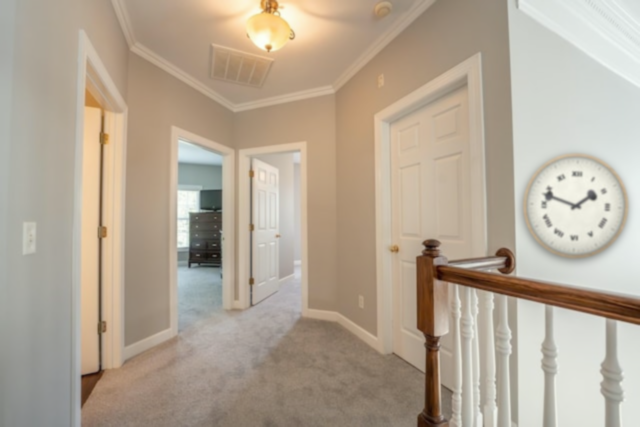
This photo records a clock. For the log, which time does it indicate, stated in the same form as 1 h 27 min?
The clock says 1 h 48 min
